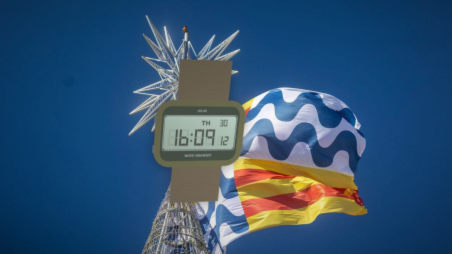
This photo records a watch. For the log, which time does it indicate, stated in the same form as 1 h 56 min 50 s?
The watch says 16 h 09 min 12 s
